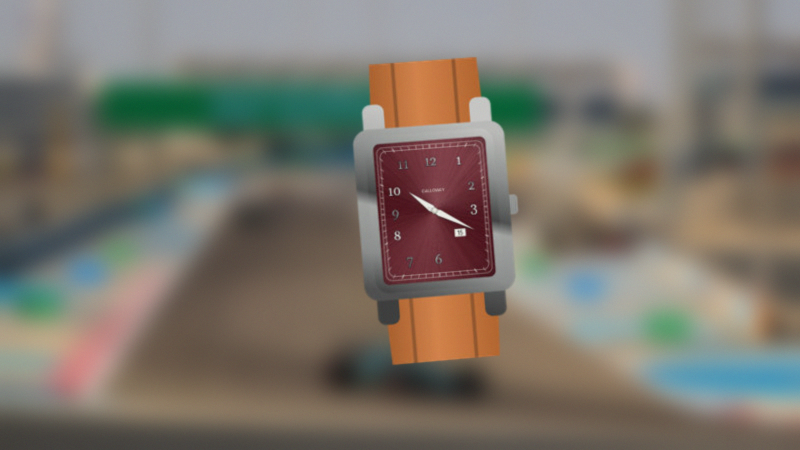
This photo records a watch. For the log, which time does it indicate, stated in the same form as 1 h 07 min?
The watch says 10 h 20 min
